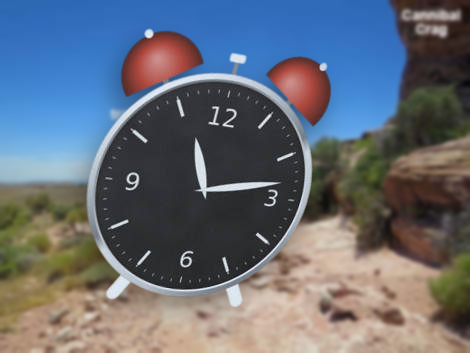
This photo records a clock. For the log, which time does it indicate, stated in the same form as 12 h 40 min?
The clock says 11 h 13 min
